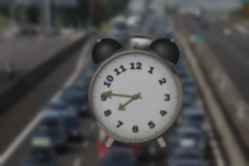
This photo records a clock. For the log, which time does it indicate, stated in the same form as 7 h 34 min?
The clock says 7 h 46 min
